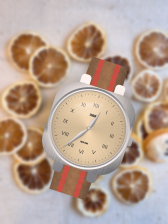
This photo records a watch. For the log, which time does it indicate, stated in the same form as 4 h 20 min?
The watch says 12 h 36 min
